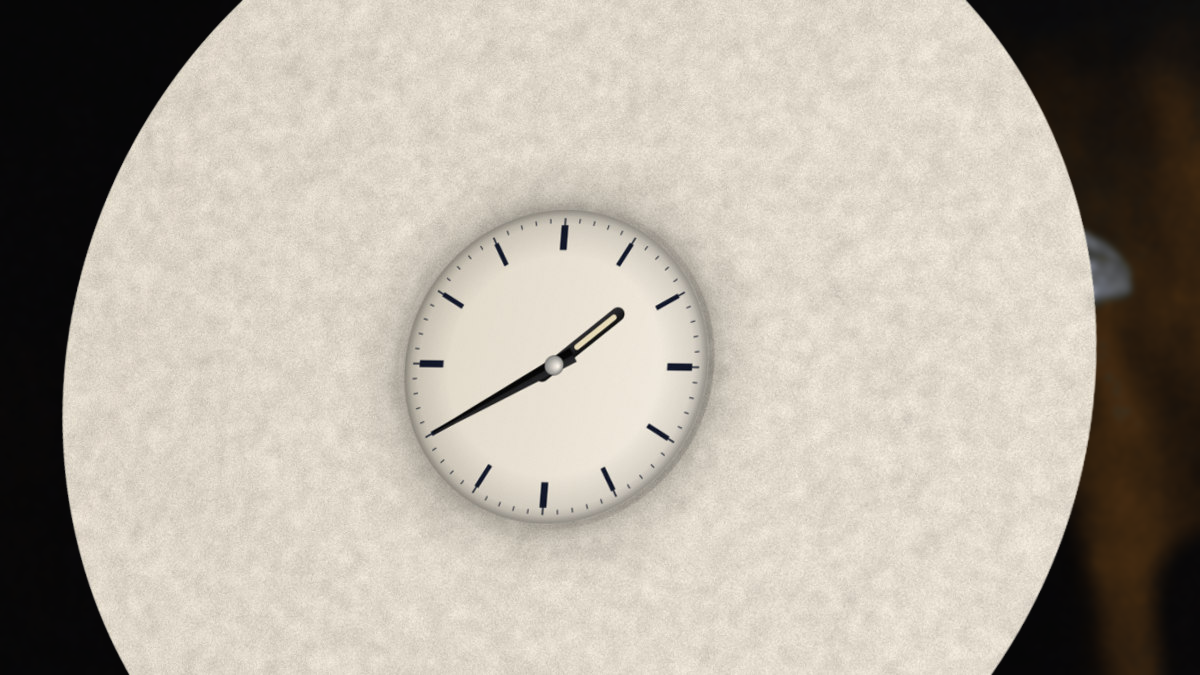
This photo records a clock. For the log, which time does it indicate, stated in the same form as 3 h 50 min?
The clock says 1 h 40 min
